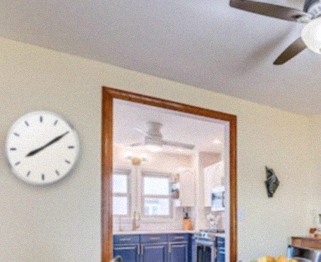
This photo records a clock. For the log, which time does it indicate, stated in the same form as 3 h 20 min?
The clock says 8 h 10 min
